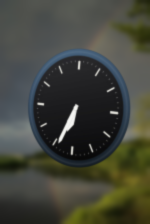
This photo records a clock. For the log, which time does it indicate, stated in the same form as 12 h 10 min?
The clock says 6 h 34 min
